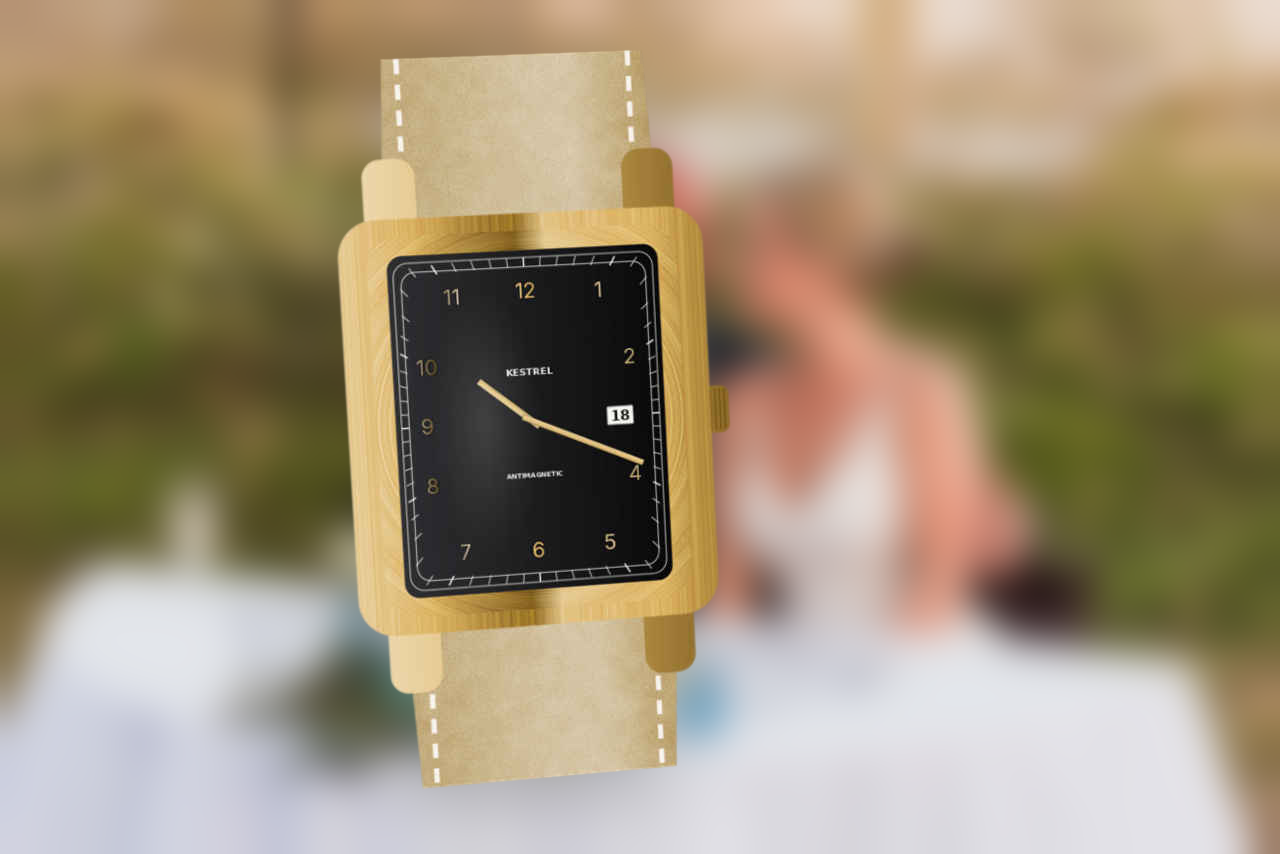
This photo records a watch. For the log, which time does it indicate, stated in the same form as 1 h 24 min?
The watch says 10 h 19 min
